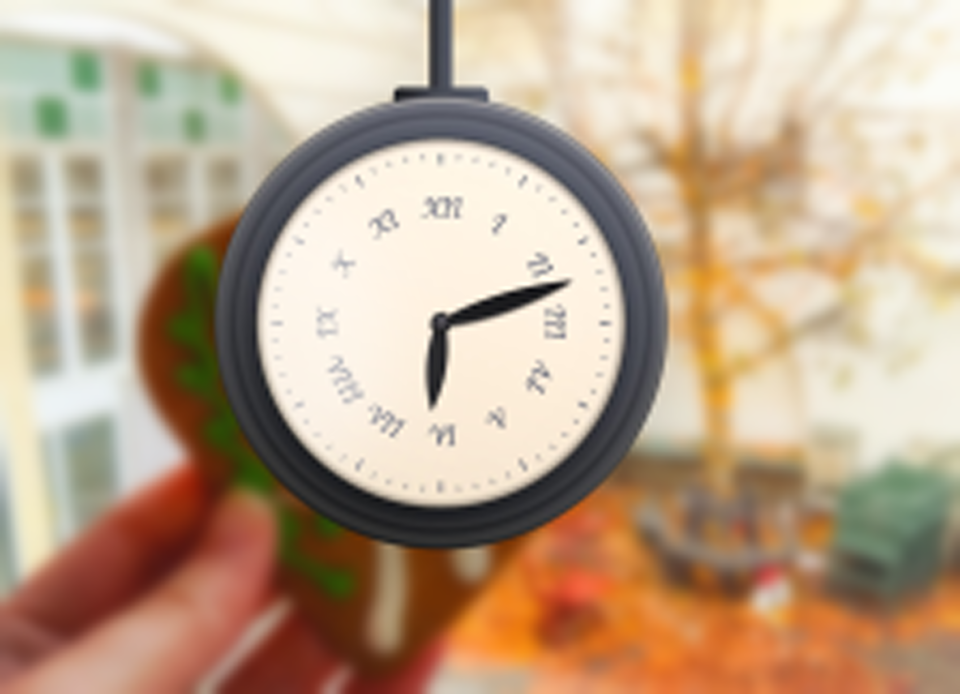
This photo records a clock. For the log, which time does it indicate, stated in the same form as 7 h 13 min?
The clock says 6 h 12 min
